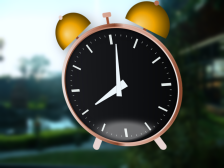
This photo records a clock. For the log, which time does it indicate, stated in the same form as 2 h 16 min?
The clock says 8 h 01 min
